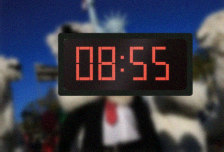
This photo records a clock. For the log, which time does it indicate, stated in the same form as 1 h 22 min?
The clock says 8 h 55 min
